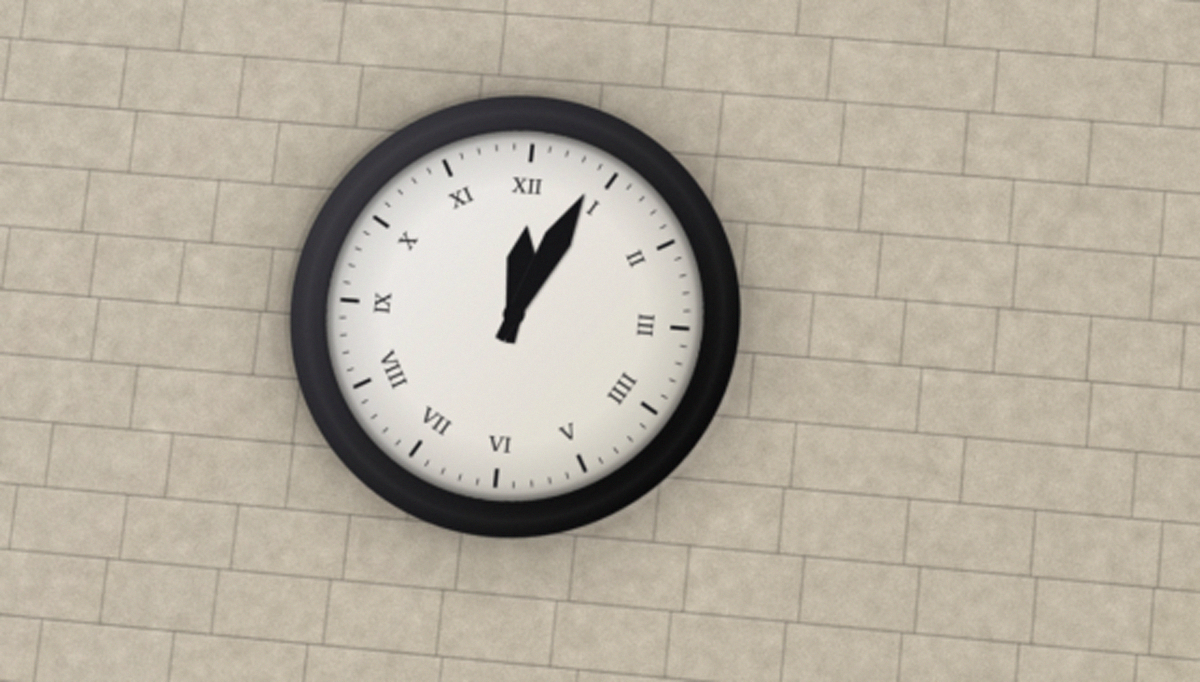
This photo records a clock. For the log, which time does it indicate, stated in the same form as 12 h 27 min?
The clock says 12 h 04 min
